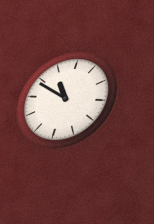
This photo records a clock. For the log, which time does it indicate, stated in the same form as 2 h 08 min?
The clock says 10 h 49 min
